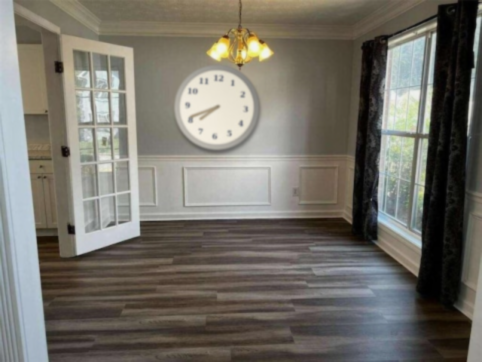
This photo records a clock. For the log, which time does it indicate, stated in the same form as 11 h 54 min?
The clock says 7 h 41 min
